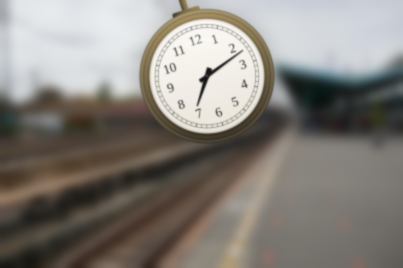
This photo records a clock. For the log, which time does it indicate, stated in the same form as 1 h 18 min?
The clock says 7 h 12 min
